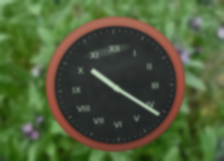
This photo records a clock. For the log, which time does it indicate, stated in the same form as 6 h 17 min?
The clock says 10 h 21 min
